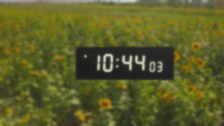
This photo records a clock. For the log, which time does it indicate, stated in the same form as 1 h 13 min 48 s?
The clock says 10 h 44 min 03 s
